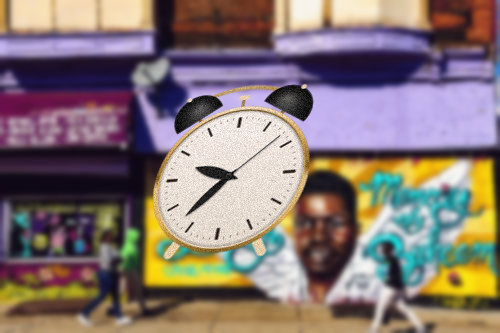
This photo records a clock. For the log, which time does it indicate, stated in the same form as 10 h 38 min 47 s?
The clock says 9 h 37 min 08 s
